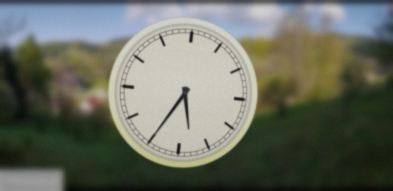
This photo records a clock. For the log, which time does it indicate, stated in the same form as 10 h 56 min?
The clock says 5 h 35 min
